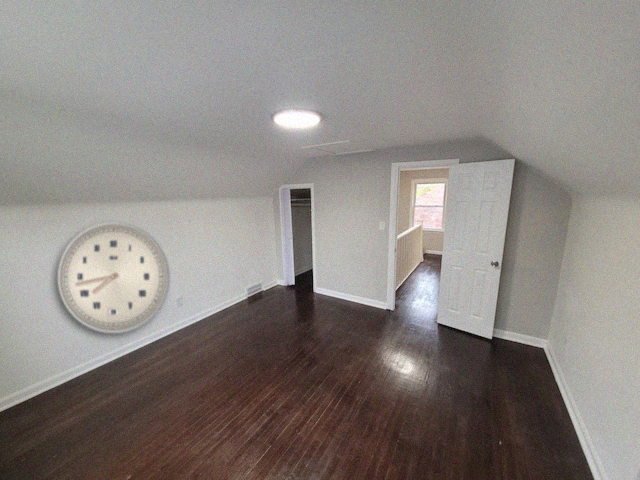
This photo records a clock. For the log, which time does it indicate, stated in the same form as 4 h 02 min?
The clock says 7 h 43 min
